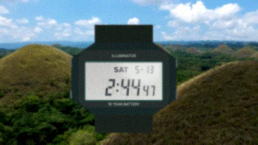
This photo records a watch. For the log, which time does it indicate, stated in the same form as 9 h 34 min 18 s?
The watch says 2 h 44 min 47 s
